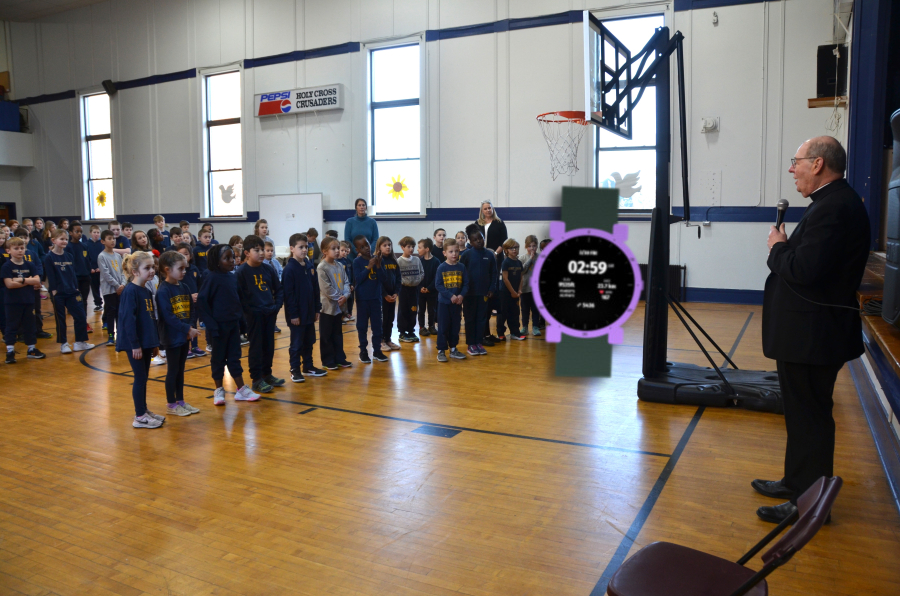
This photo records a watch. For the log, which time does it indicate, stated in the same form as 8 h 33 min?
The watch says 2 h 59 min
